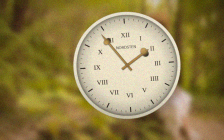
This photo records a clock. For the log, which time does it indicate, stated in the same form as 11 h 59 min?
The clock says 1 h 54 min
